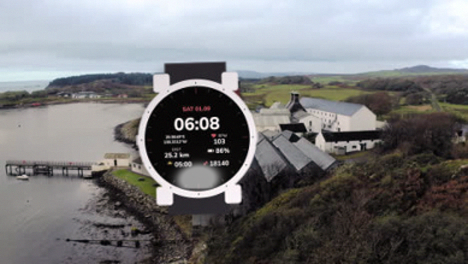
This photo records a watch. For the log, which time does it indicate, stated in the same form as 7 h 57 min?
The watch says 6 h 08 min
